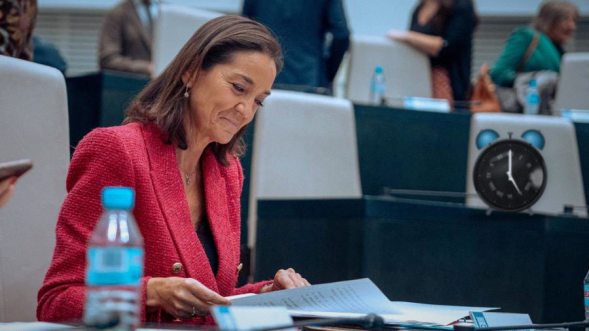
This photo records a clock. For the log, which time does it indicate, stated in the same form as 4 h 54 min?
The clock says 5 h 00 min
